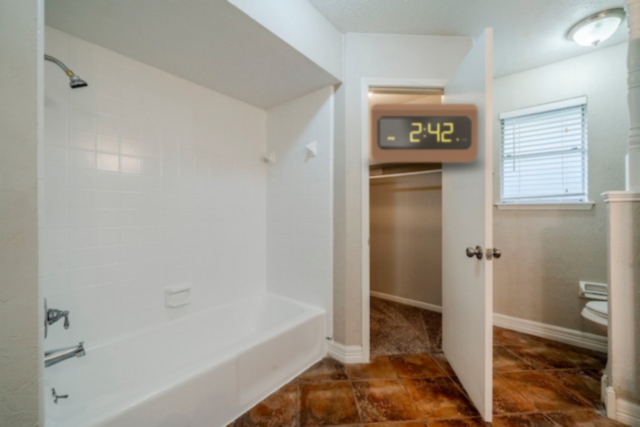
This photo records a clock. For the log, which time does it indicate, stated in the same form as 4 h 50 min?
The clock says 2 h 42 min
